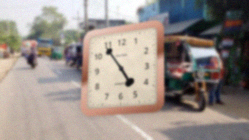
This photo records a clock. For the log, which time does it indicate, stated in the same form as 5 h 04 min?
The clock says 4 h 54 min
